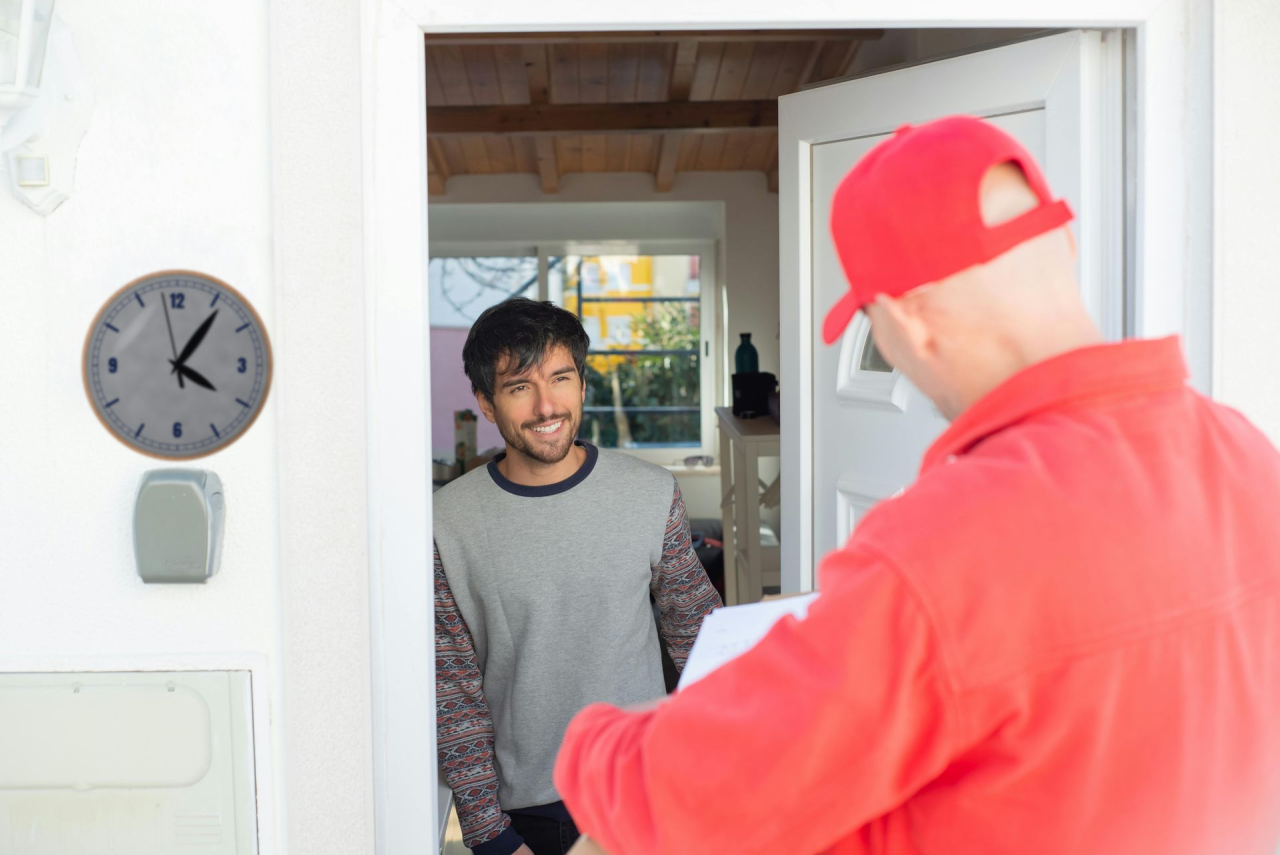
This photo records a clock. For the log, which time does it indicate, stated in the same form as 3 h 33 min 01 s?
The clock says 4 h 05 min 58 s
